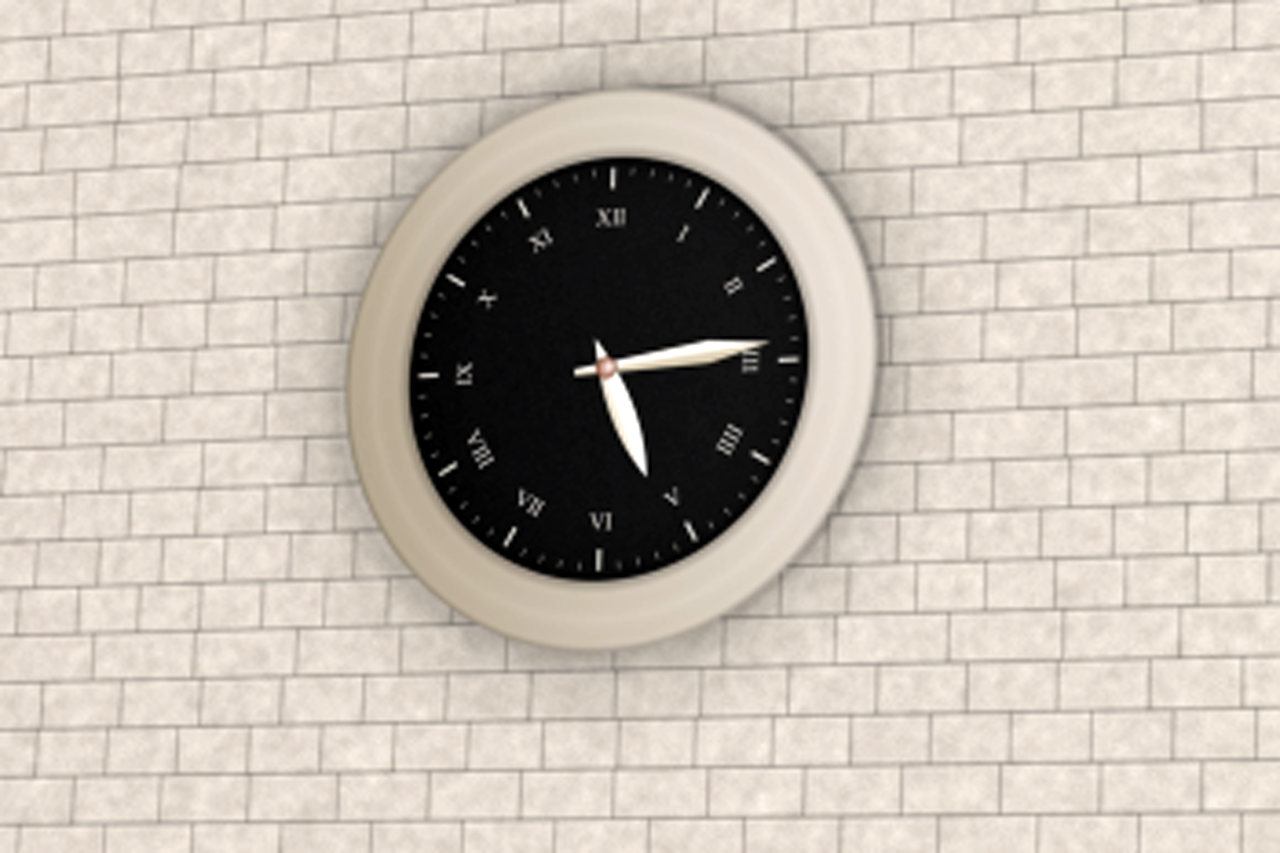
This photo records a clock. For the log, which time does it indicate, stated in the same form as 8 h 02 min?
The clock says 5 h 14 min
